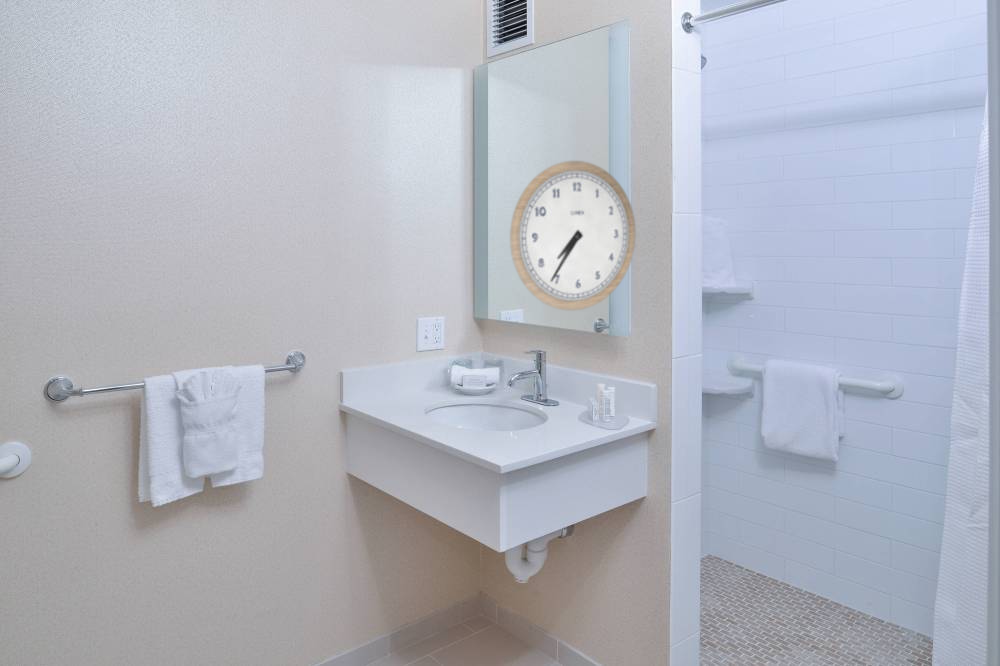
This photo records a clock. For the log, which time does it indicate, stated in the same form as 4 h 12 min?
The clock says 7 h 36 min
